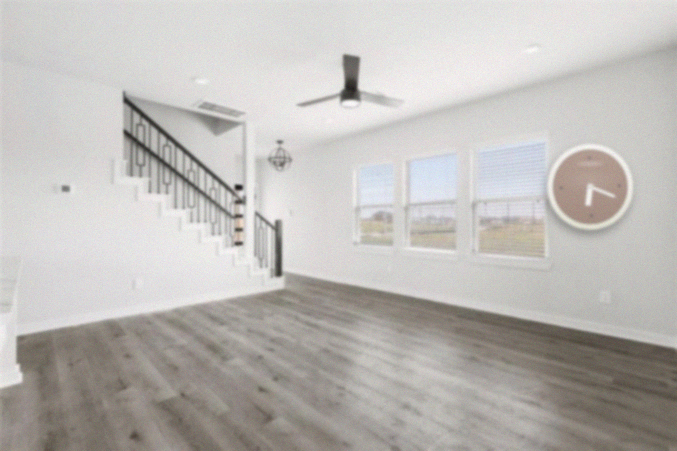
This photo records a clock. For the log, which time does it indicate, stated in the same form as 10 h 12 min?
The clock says 6 h 19 min
